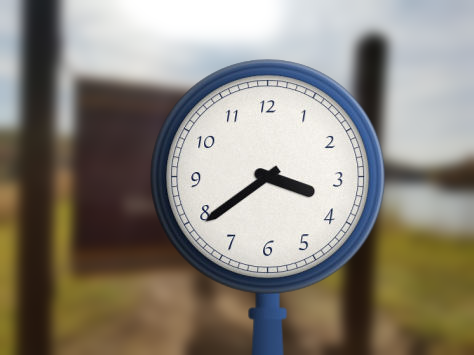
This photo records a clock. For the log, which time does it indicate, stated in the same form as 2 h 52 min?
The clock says 3 h 39 min
